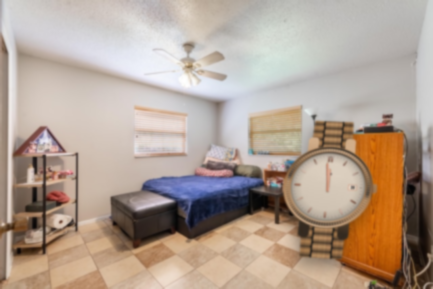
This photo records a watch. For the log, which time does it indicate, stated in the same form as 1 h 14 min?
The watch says 11 h 59 min
